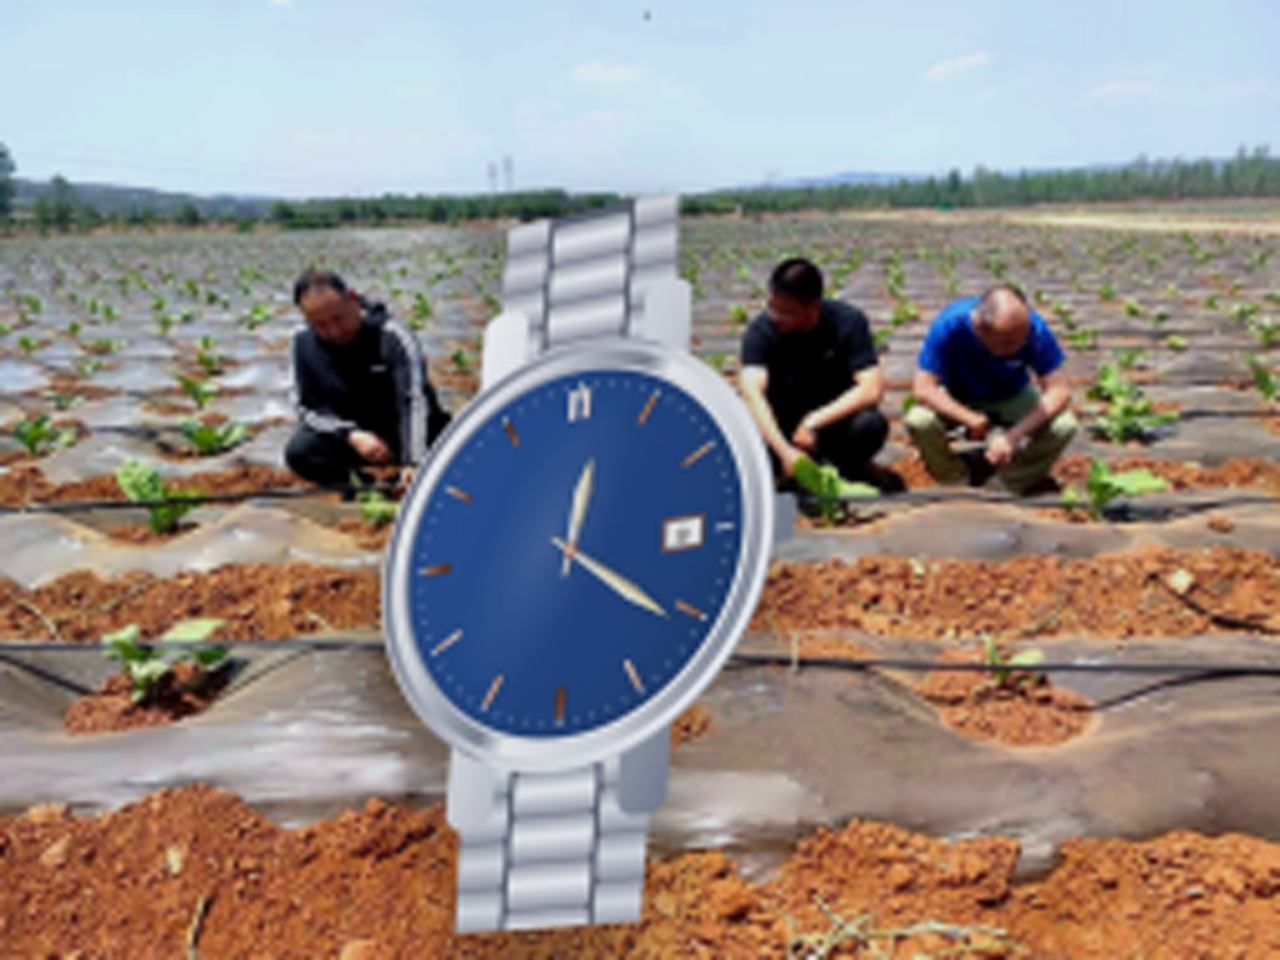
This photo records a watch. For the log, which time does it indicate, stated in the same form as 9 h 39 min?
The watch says 12 h 21 min
